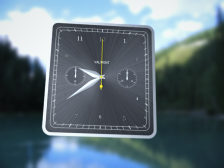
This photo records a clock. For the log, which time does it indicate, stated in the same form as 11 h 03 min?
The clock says 9 h 39 min
